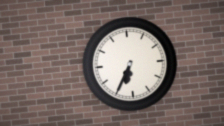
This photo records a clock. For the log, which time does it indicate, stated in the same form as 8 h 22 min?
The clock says 6 h 35 min
